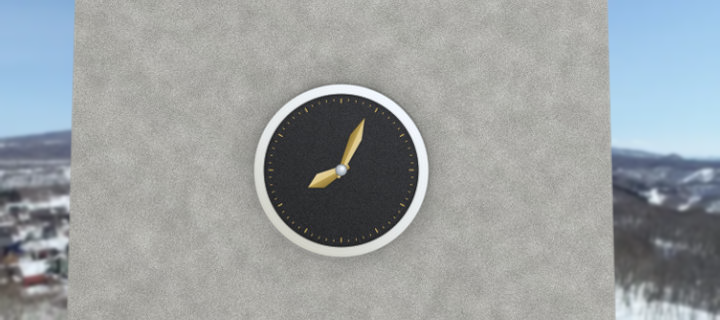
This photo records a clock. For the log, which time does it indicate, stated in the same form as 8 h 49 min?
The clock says 8 h 04 min
